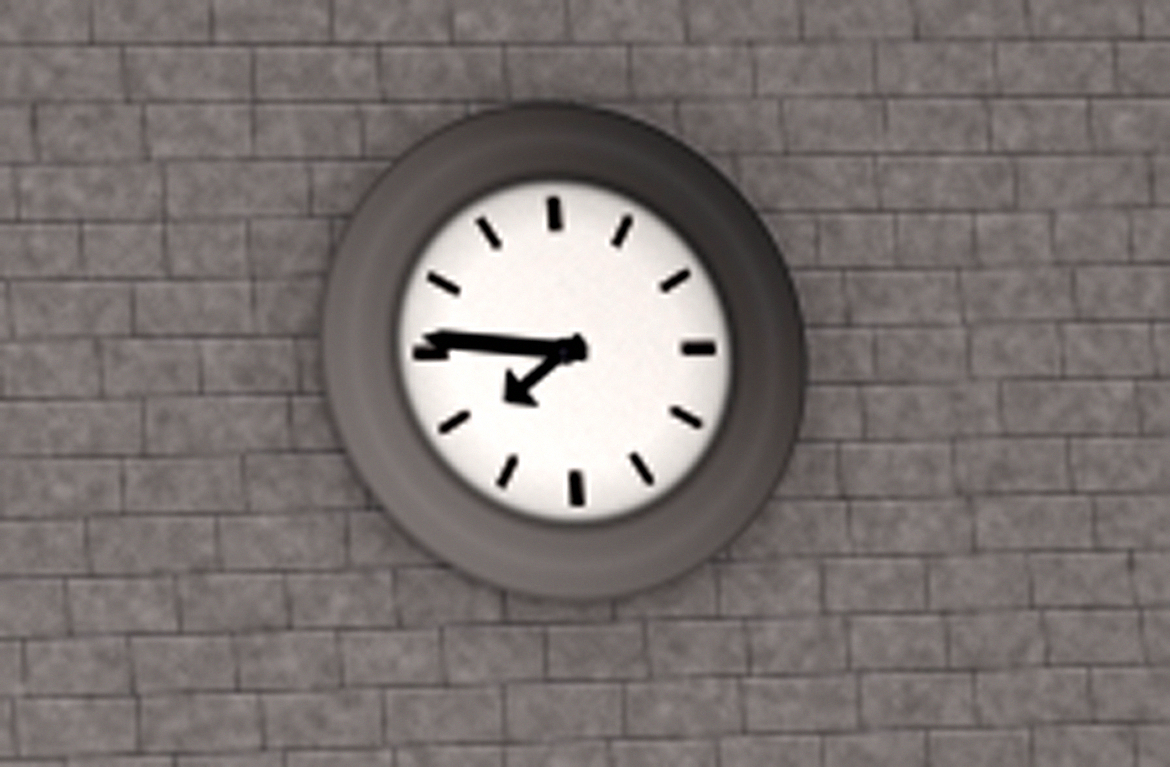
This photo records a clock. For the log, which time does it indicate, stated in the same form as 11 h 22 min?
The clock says 7 h 46 min
